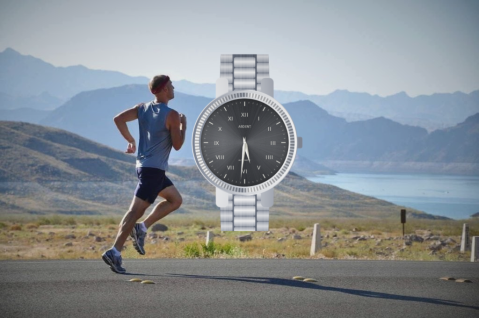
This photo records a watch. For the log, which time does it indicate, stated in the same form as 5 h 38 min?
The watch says 5 h 31 min
